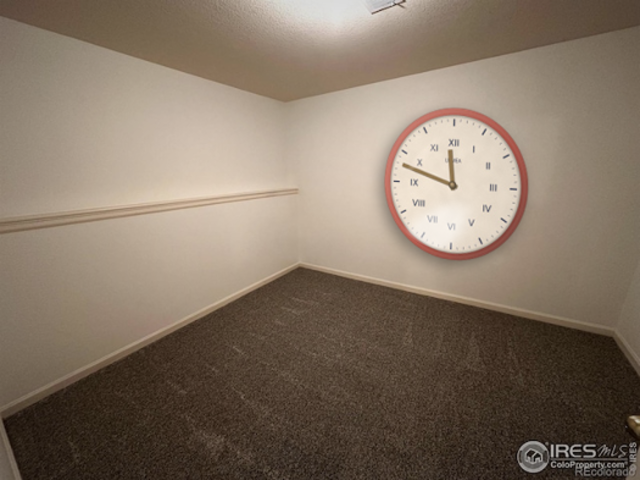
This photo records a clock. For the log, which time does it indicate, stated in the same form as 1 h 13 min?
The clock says 11 h 48 min
